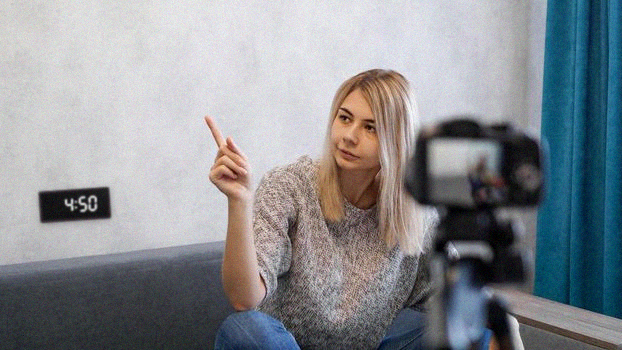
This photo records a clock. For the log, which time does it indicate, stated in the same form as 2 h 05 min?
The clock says 4 h 50 min
